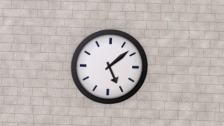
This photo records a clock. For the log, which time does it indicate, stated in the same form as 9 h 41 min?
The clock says 5 h 08 min
